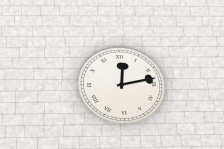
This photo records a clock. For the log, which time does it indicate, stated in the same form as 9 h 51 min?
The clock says 12 h 13 min
